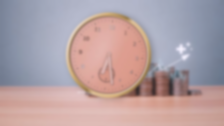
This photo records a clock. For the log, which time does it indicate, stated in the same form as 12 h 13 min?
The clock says 6 h 28 min
